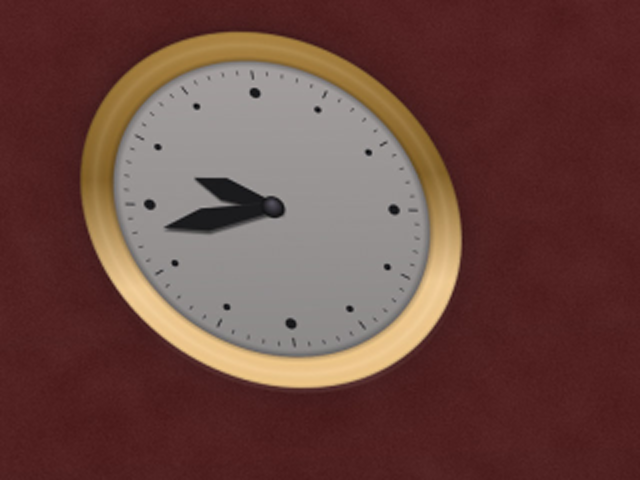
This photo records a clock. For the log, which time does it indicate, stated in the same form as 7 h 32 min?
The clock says 9 h 43 min
